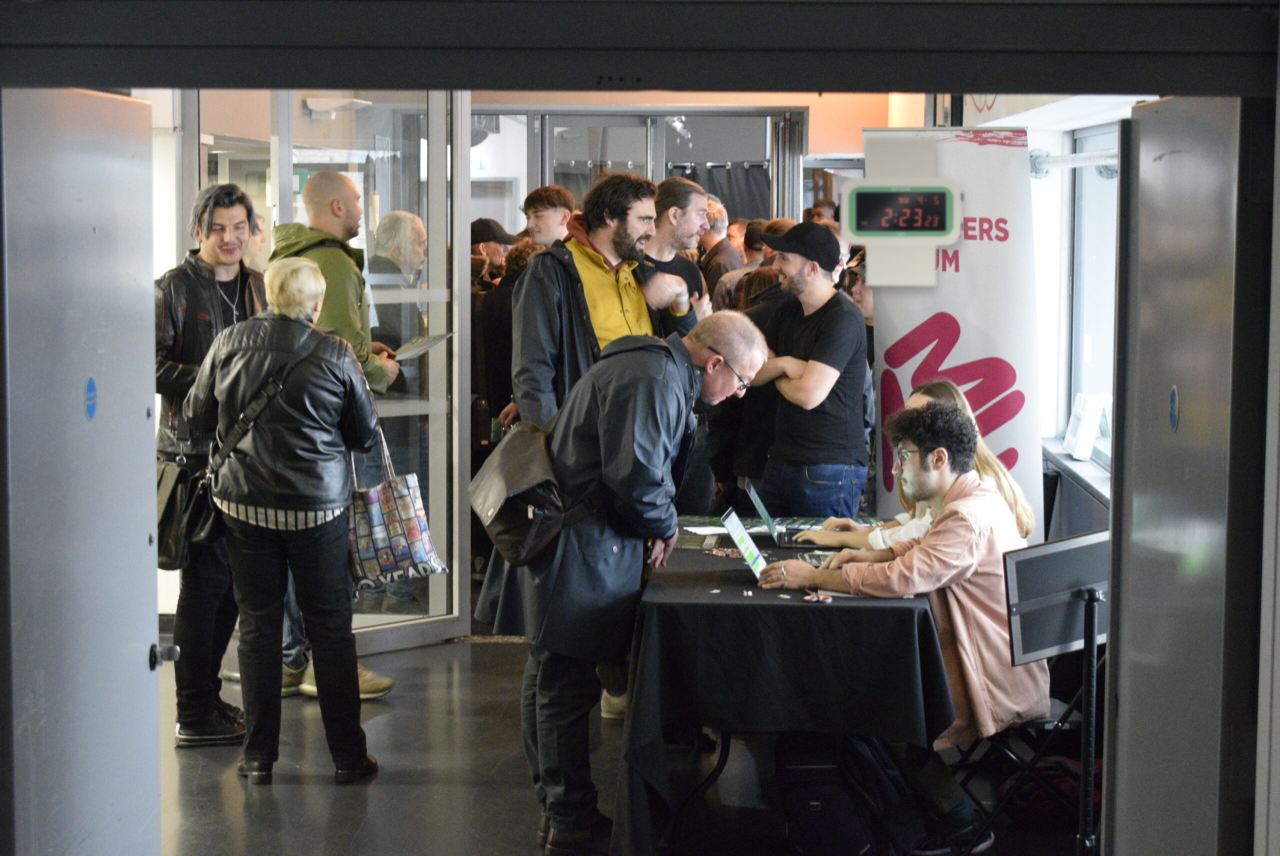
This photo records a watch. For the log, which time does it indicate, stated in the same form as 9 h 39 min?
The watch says 2 h 23 min
